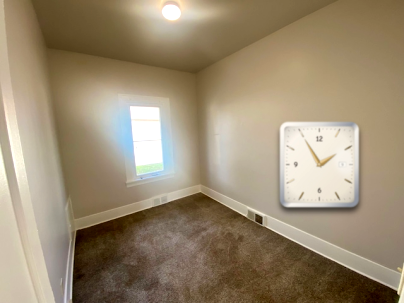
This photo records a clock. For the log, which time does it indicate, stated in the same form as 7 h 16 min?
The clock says 1 h 55 min
